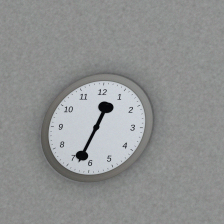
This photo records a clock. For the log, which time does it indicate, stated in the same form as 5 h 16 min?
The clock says 12 h 33 min
